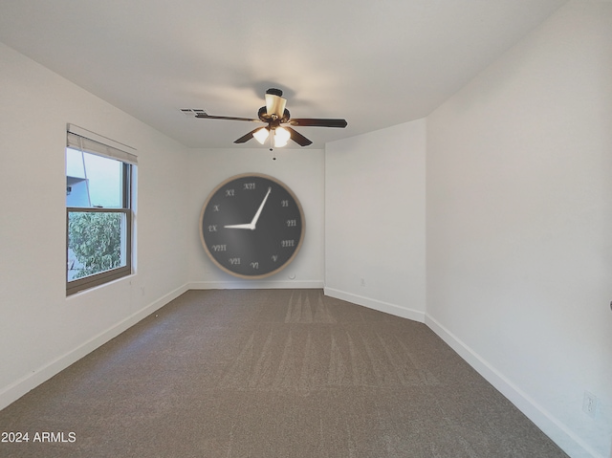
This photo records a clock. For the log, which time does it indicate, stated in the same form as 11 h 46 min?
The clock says 9 h 05 min
